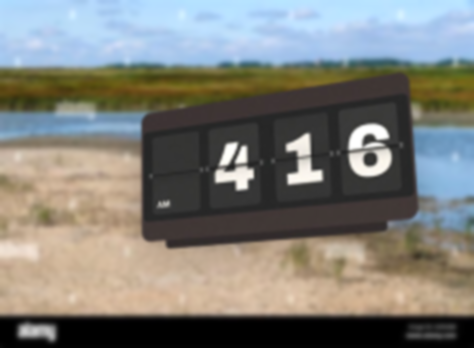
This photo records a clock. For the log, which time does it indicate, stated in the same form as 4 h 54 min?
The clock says 4 h 16 min
